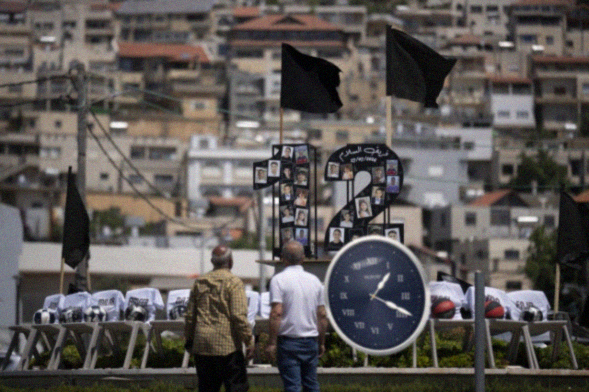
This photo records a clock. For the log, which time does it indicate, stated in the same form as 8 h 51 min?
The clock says 1 h 19 min
